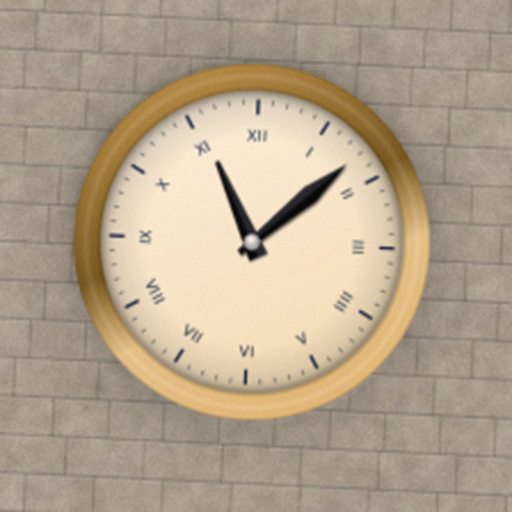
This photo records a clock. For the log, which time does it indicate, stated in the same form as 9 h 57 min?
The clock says 11 h 08 min
